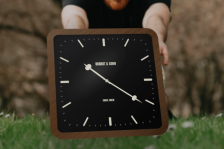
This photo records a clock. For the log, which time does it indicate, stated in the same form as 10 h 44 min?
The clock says 10 h 21 min
